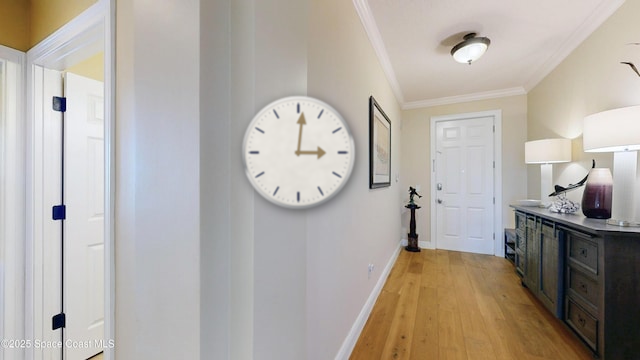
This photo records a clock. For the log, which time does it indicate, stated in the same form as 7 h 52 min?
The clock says 3 h 01 min
